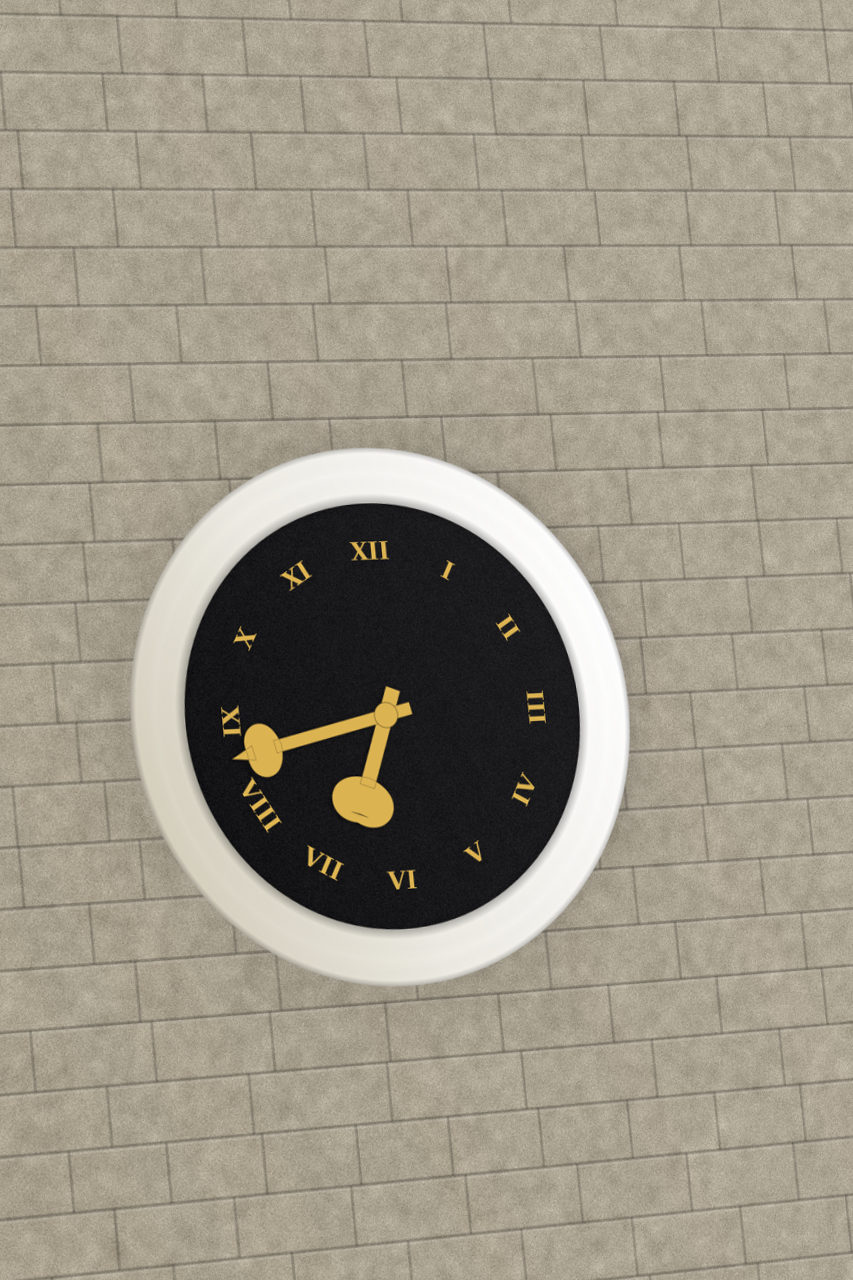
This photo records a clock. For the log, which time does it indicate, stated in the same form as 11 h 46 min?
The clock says 6 h 43 min
